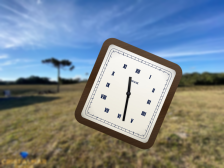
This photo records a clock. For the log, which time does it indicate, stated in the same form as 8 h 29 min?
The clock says 11 h 28 min
